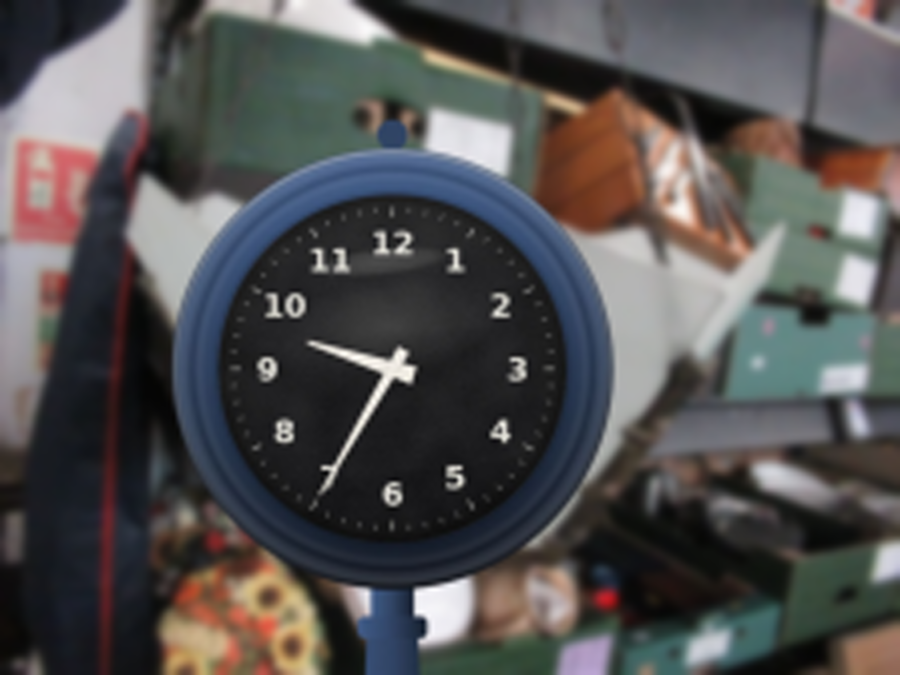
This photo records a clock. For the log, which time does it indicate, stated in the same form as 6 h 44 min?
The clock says 9 h 35 min
